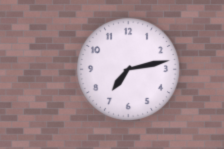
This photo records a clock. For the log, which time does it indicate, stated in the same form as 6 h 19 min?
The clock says 7 h 13 min
